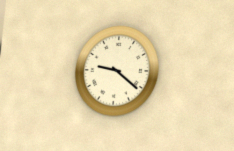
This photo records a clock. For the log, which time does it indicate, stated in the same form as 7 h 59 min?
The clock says 9 h 21 min
